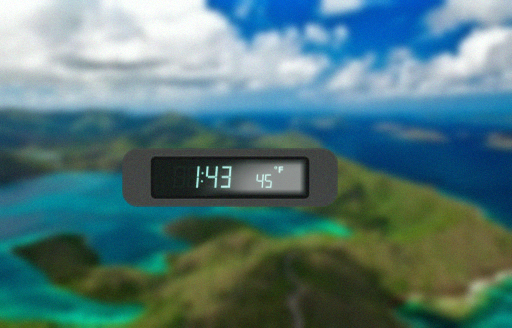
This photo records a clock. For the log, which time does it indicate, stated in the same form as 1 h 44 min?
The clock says 1 h 43 min
